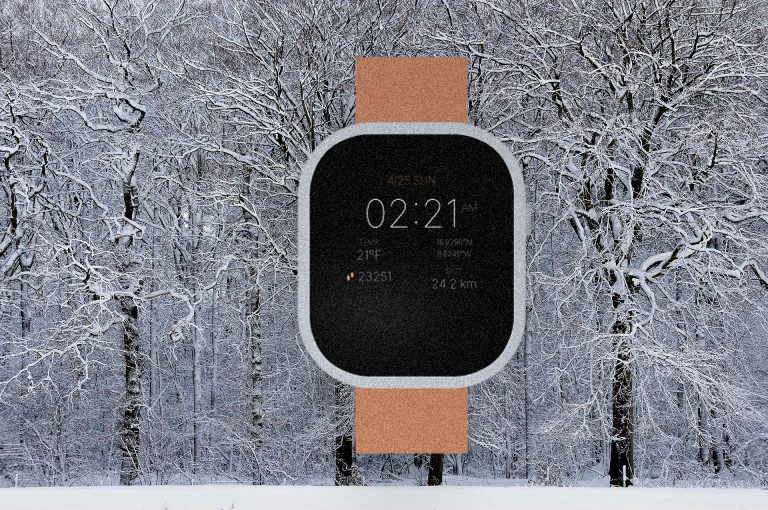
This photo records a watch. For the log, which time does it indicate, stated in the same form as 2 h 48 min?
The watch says 2 h 21 min
